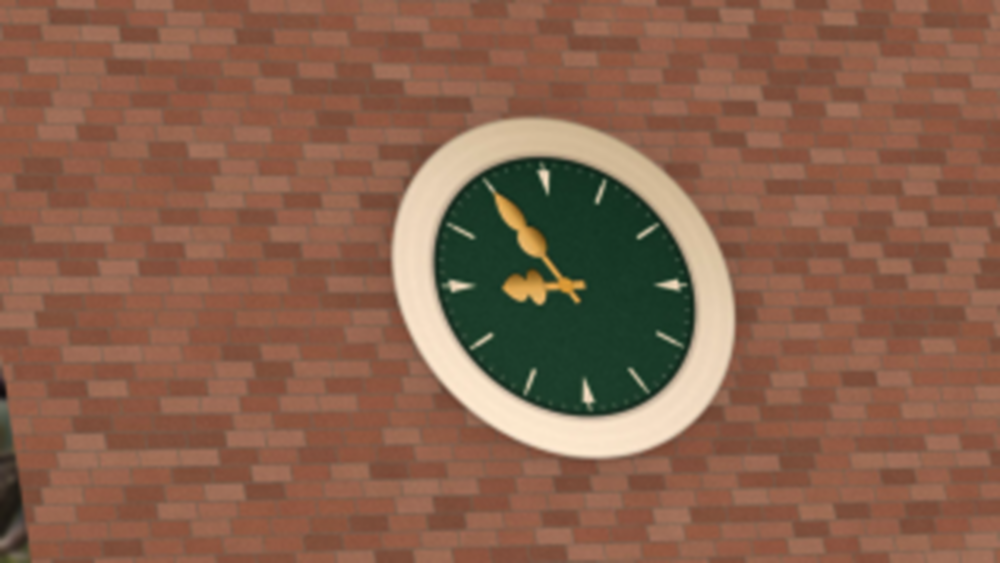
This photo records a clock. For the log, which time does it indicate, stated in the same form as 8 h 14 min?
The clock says 8 h 55 min
